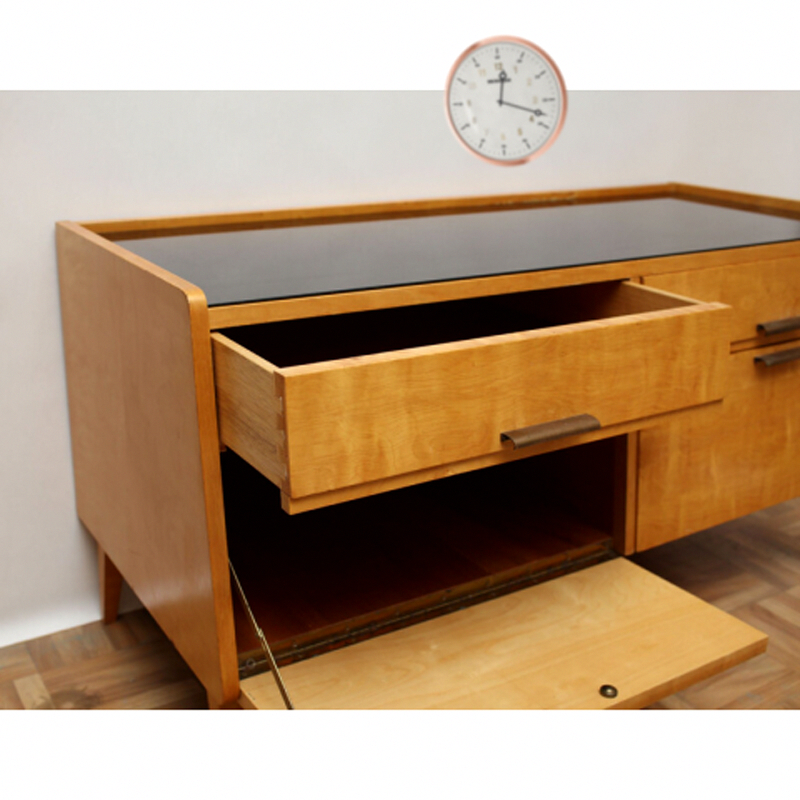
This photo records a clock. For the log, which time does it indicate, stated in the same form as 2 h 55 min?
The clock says 12 h 18 min
